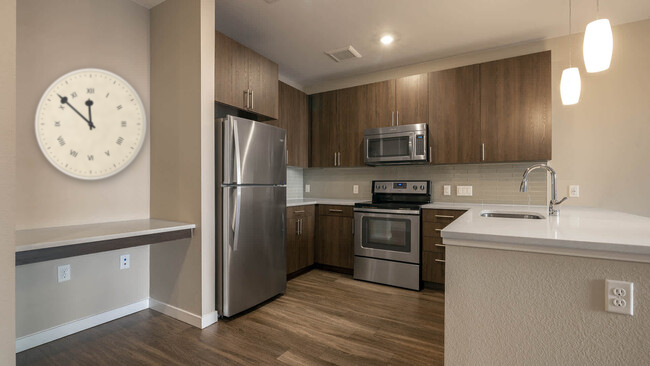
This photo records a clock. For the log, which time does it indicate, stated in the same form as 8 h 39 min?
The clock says 11 h 52 min
